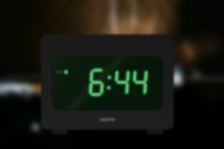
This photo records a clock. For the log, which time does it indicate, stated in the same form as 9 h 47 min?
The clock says 6 h 44 min
